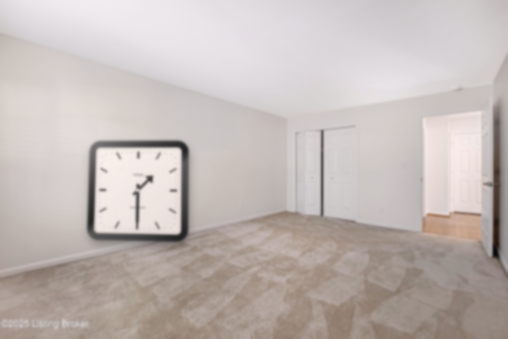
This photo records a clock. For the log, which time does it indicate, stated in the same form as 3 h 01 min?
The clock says 1 h 30 min
